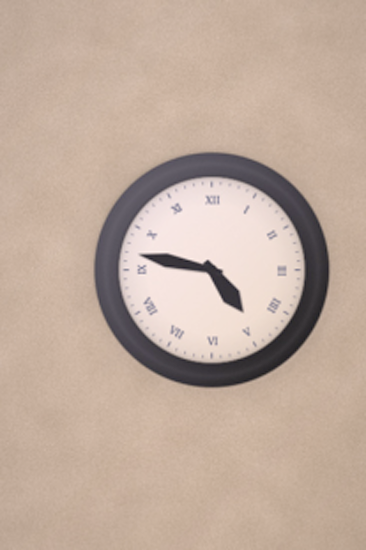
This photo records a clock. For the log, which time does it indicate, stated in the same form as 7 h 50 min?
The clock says 4 h 47 min
